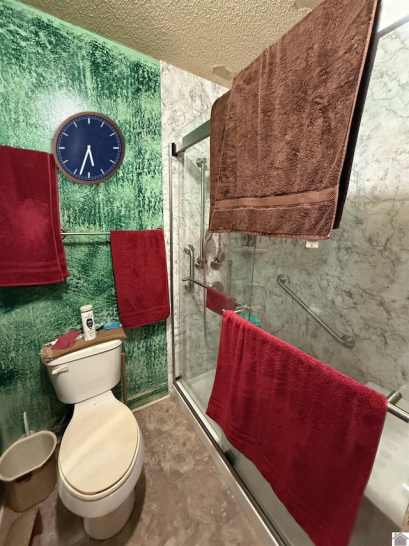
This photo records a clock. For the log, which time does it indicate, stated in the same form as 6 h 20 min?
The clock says 5 h 33 min
